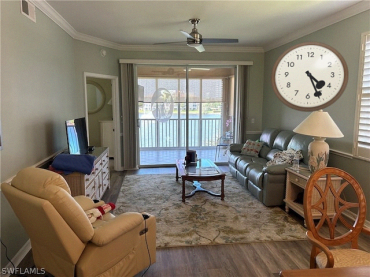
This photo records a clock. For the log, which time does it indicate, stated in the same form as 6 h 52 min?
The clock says 4 h 26 min
